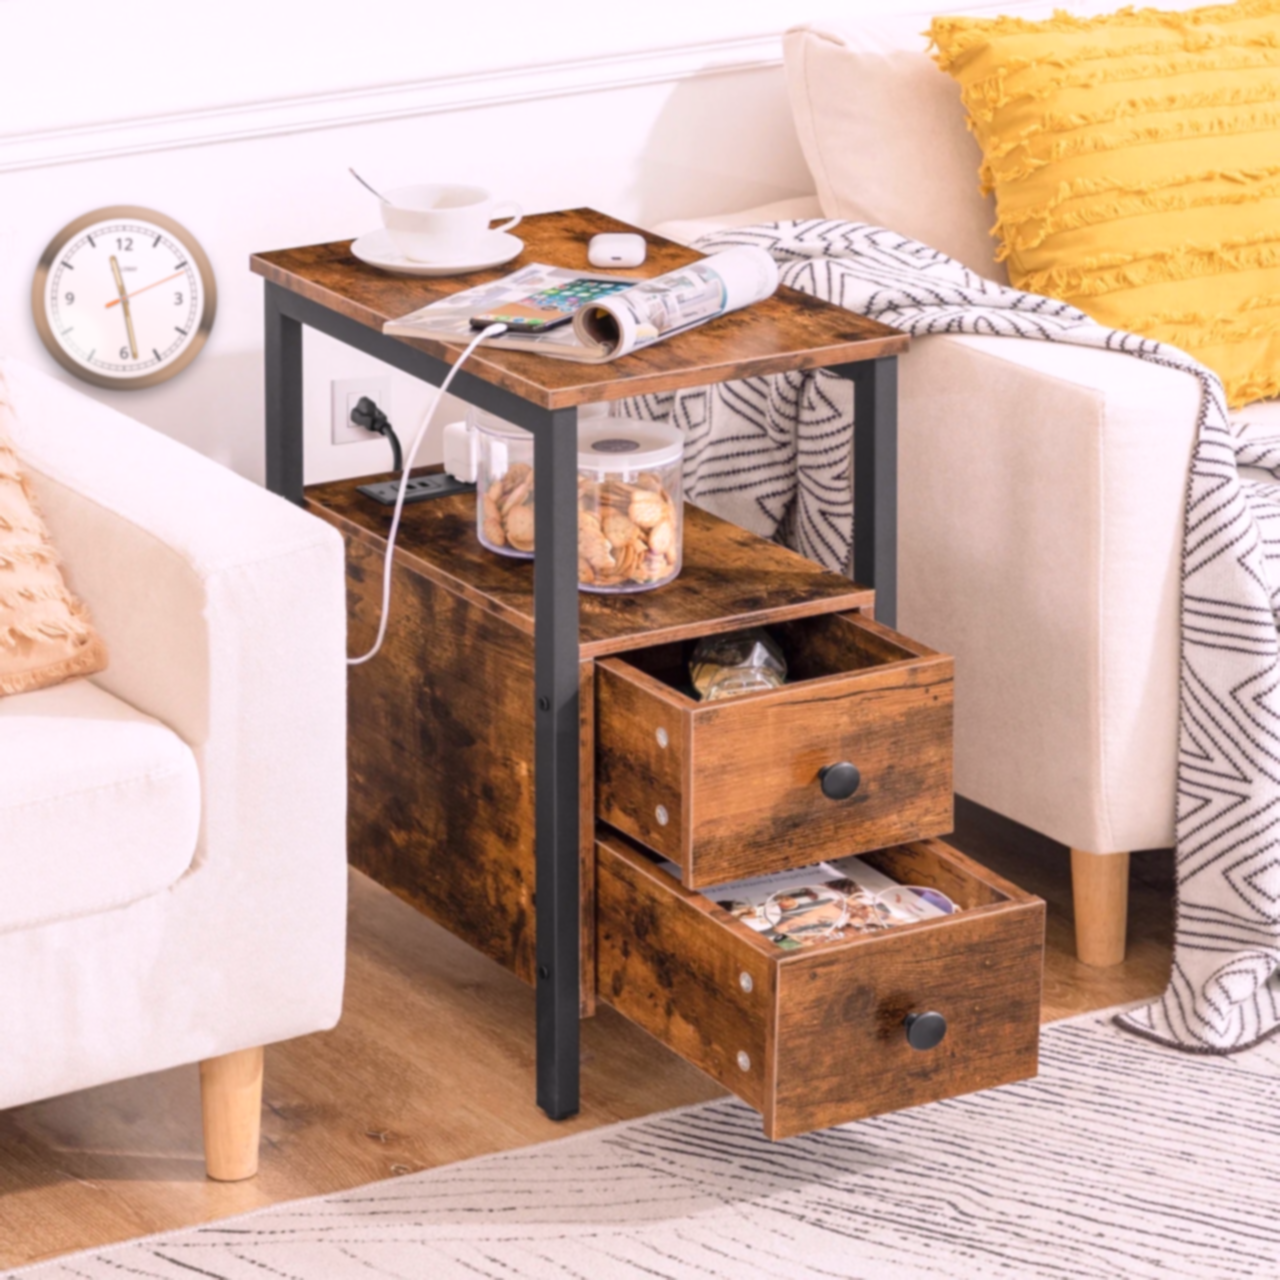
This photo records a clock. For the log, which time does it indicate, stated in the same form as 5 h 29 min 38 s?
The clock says 11 h 28 min 11 s
